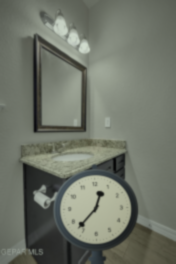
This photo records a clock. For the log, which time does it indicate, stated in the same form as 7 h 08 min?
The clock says 12 h 37 min
